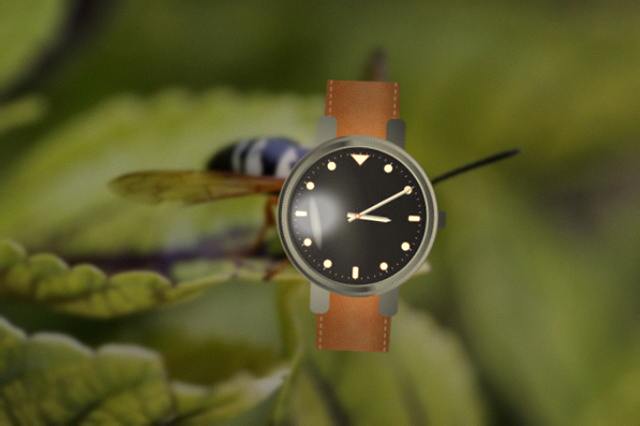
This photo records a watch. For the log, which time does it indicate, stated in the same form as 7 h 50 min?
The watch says 3 h 10 min
